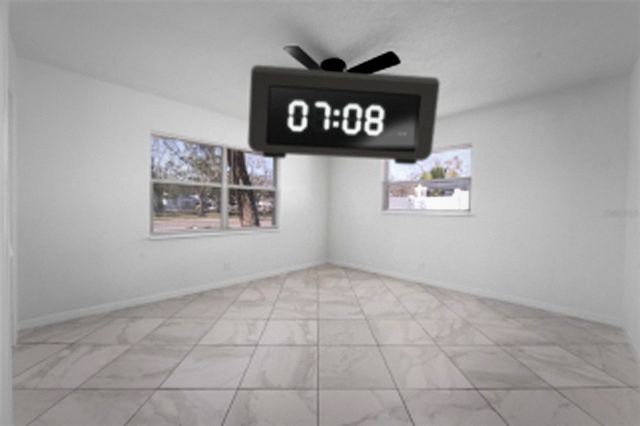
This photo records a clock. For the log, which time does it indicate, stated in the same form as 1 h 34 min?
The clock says 7 h 08 min
